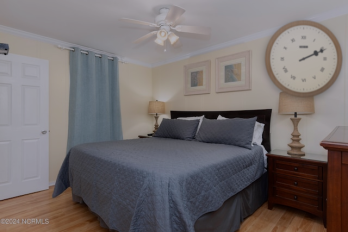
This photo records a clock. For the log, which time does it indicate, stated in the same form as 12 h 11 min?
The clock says 2 h 11 min
